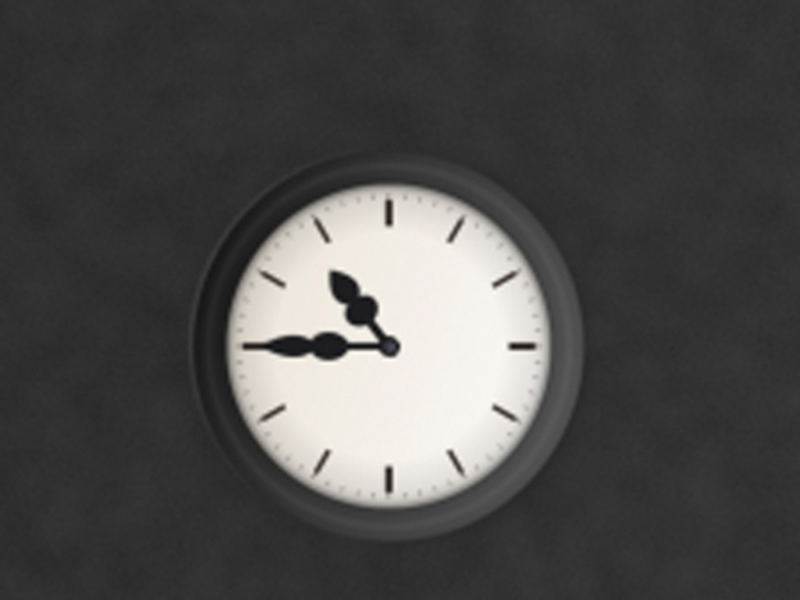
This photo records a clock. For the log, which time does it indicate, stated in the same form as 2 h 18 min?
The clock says 10 h 45 min
